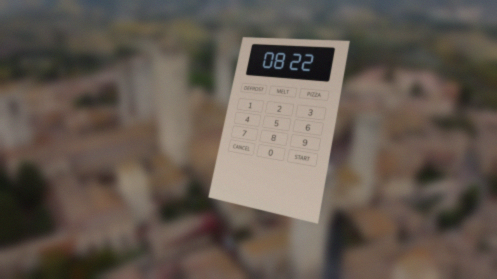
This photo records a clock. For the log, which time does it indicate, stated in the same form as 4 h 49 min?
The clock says 8 h 22 min
